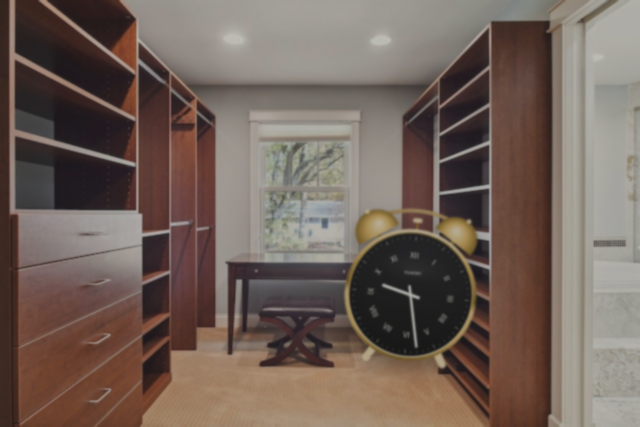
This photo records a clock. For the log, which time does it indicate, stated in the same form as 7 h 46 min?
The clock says 9 h 28 min
